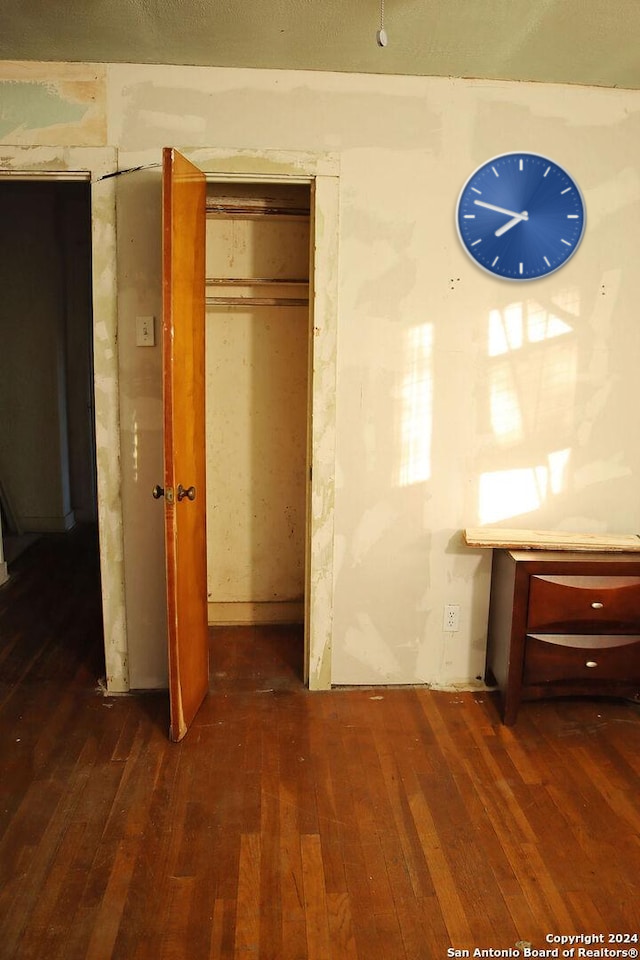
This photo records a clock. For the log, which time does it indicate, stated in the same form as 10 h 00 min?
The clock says 7 h 48 min
